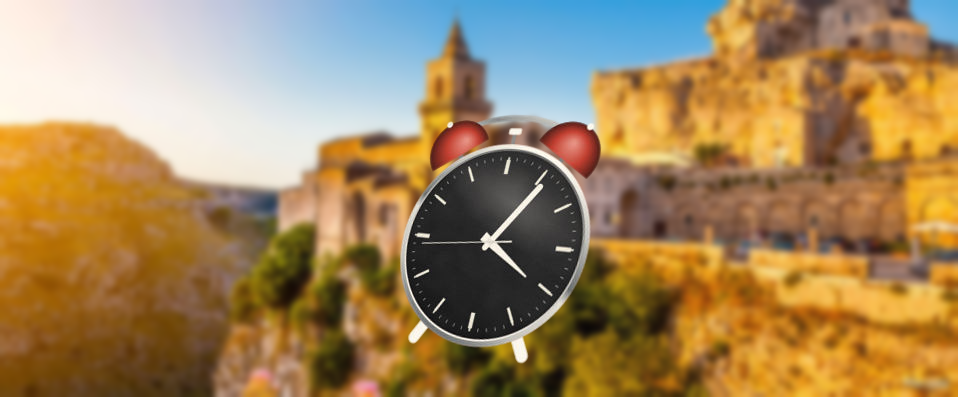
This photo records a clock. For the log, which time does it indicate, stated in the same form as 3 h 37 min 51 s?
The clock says 4 h 05 min 44 s
